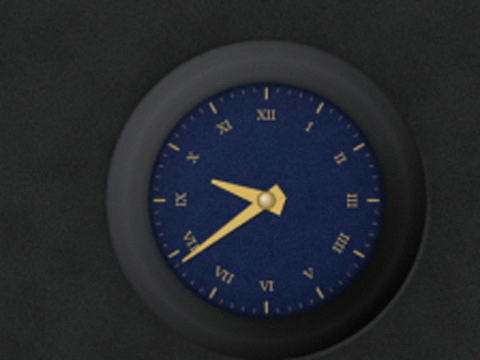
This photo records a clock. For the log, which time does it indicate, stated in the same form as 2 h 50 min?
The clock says 9 h 39 min
